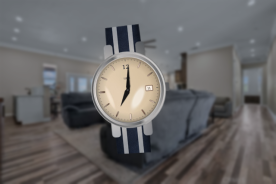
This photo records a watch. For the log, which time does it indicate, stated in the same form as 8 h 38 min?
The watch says 7 h 01 min
